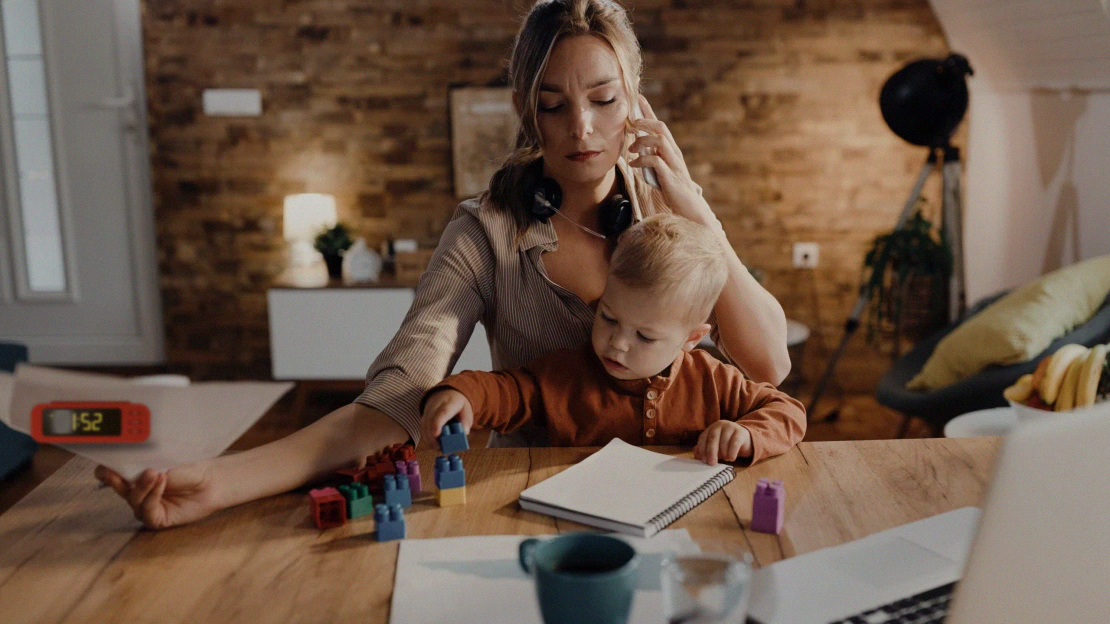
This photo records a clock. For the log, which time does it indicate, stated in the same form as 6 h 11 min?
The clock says 1 h 52 min
